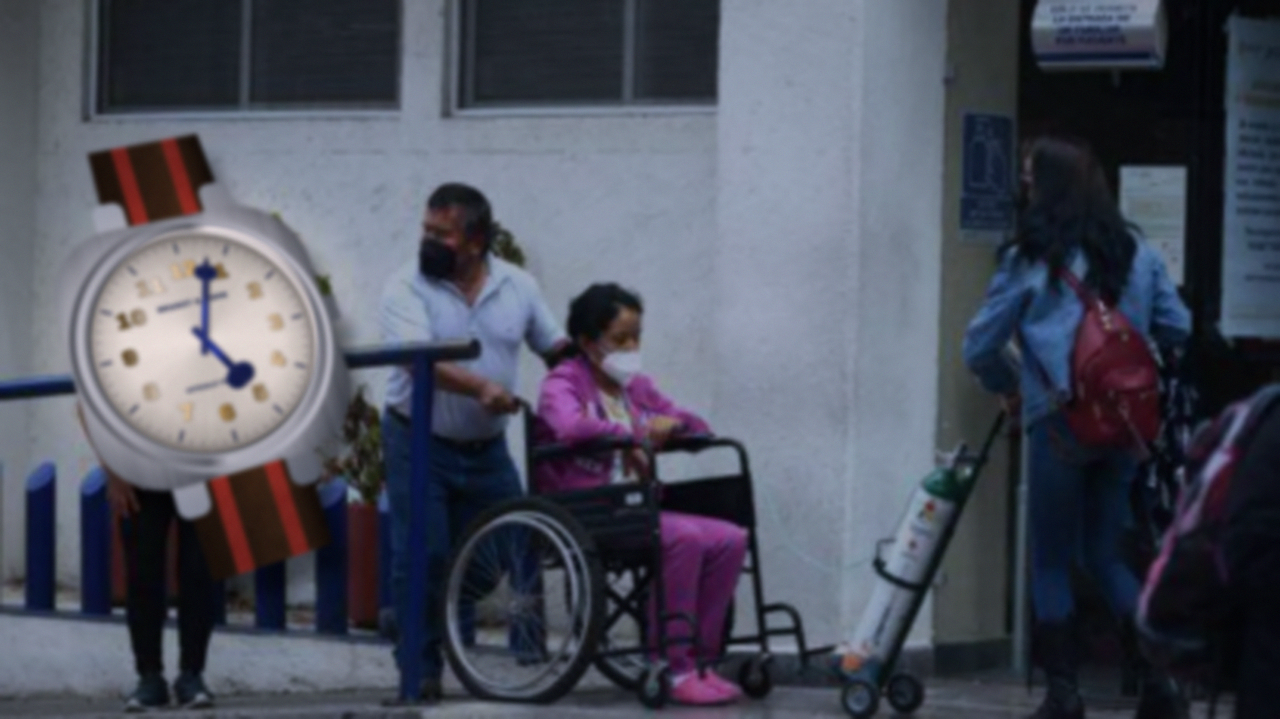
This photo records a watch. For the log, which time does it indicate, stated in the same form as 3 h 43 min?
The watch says 5 h 03 min
